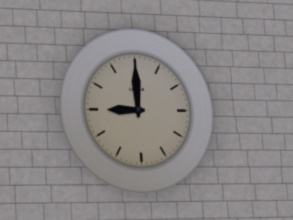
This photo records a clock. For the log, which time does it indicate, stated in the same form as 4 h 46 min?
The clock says 9 h 00 min
